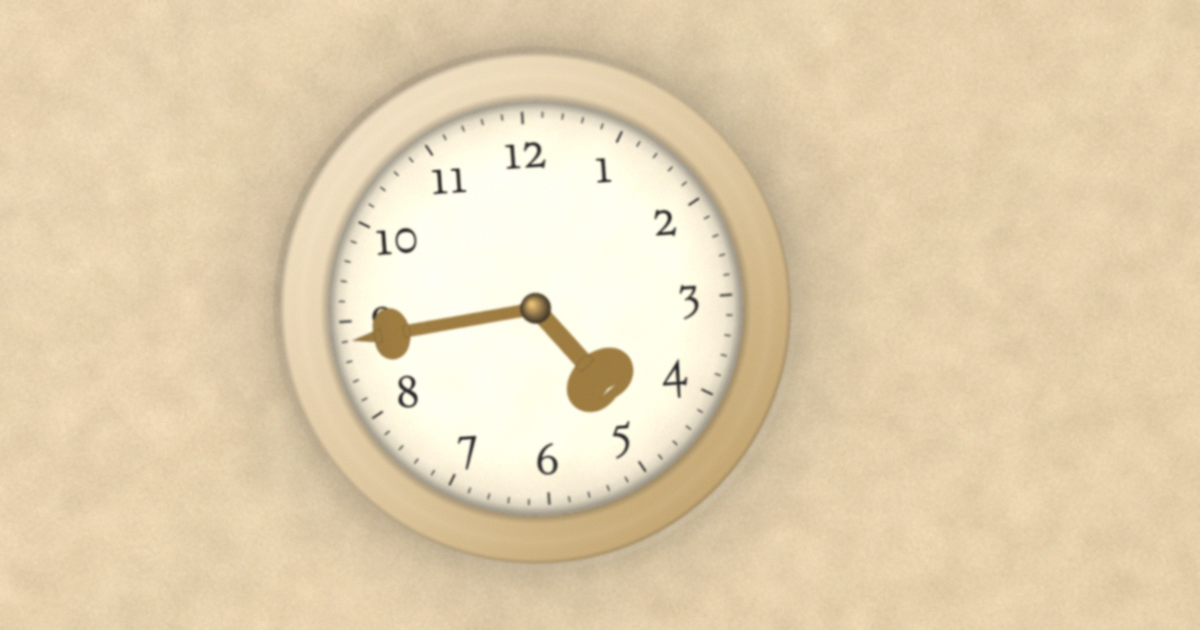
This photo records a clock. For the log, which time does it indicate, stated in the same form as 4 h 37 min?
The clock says 4 h 44 min
